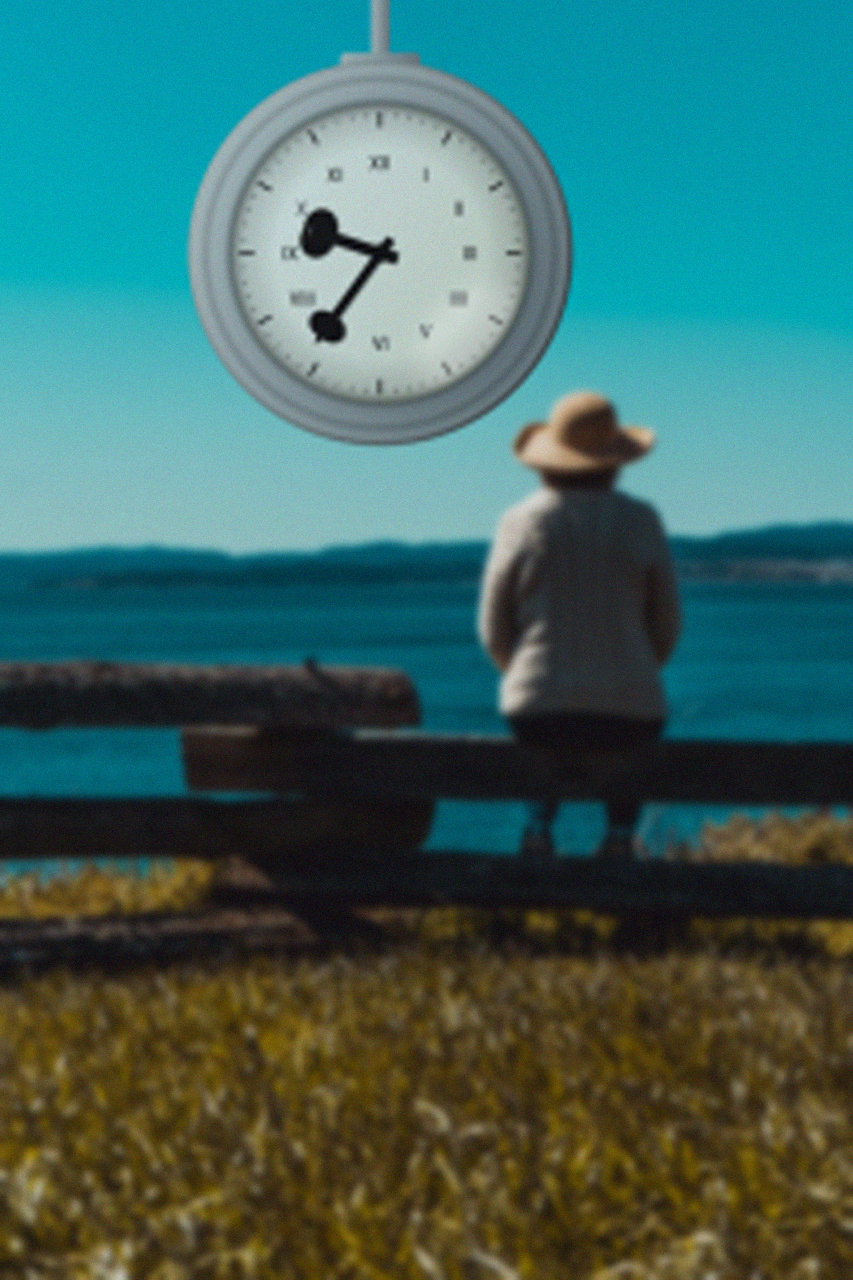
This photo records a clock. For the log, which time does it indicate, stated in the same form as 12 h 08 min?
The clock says 9 h 36 min
